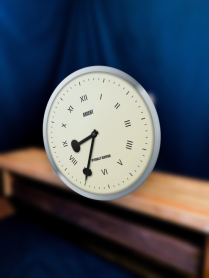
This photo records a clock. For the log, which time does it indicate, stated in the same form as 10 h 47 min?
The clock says 8 h 35 min
